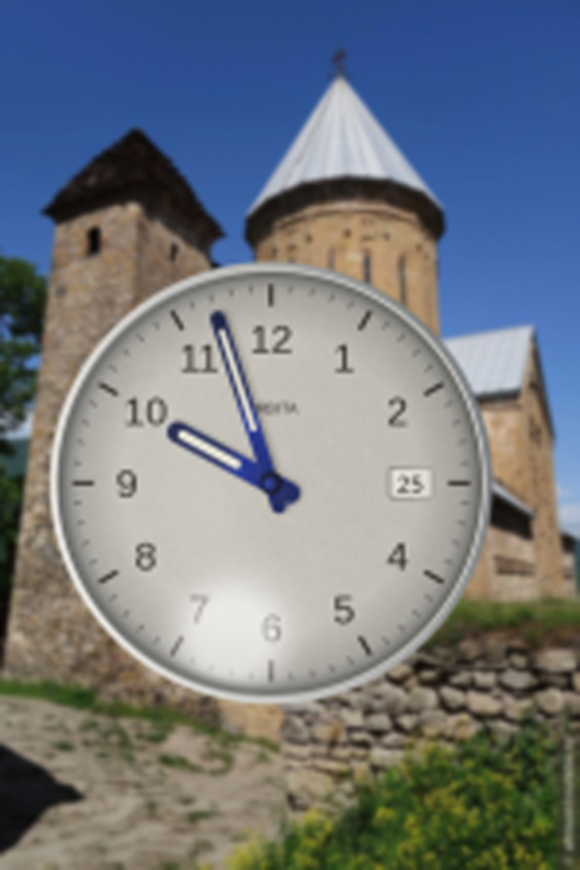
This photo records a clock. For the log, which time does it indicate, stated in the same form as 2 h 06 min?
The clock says 9 h 57 min
